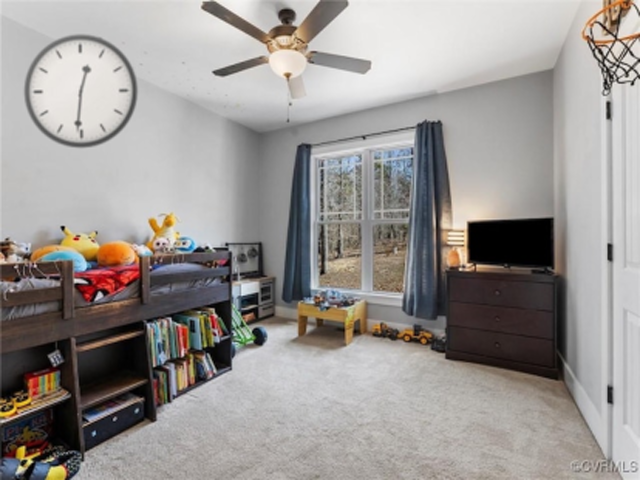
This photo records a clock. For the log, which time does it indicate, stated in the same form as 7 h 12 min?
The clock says 12 h 31 min
